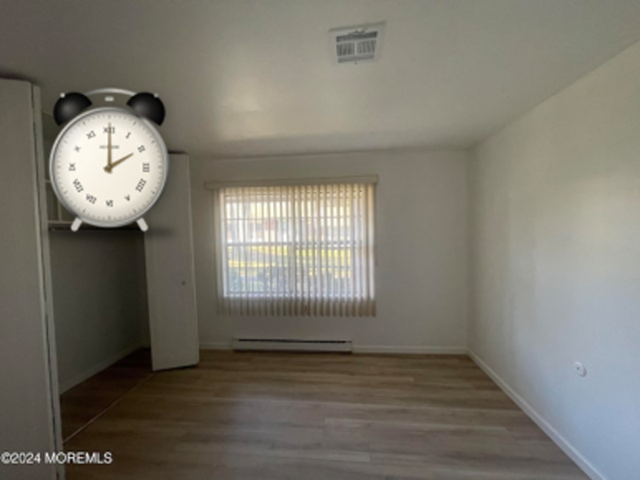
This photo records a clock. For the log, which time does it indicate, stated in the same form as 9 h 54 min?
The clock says 2 h 00 min
